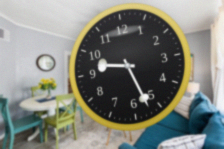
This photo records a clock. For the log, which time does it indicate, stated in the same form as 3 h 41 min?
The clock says 9 h 27 min
